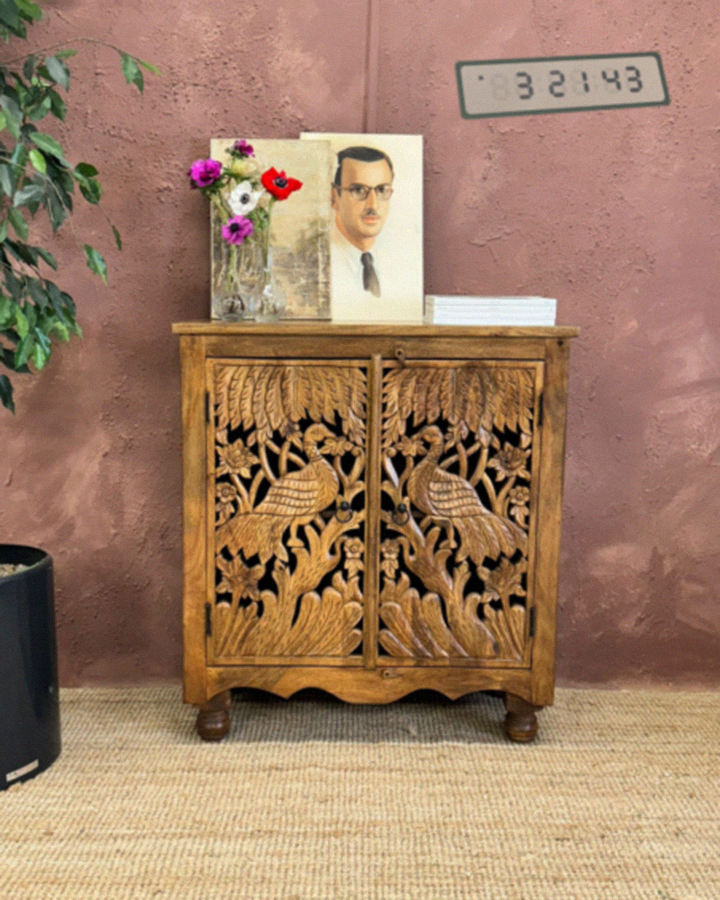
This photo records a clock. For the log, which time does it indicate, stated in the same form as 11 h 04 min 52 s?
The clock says 3 h 21 min 43 s
